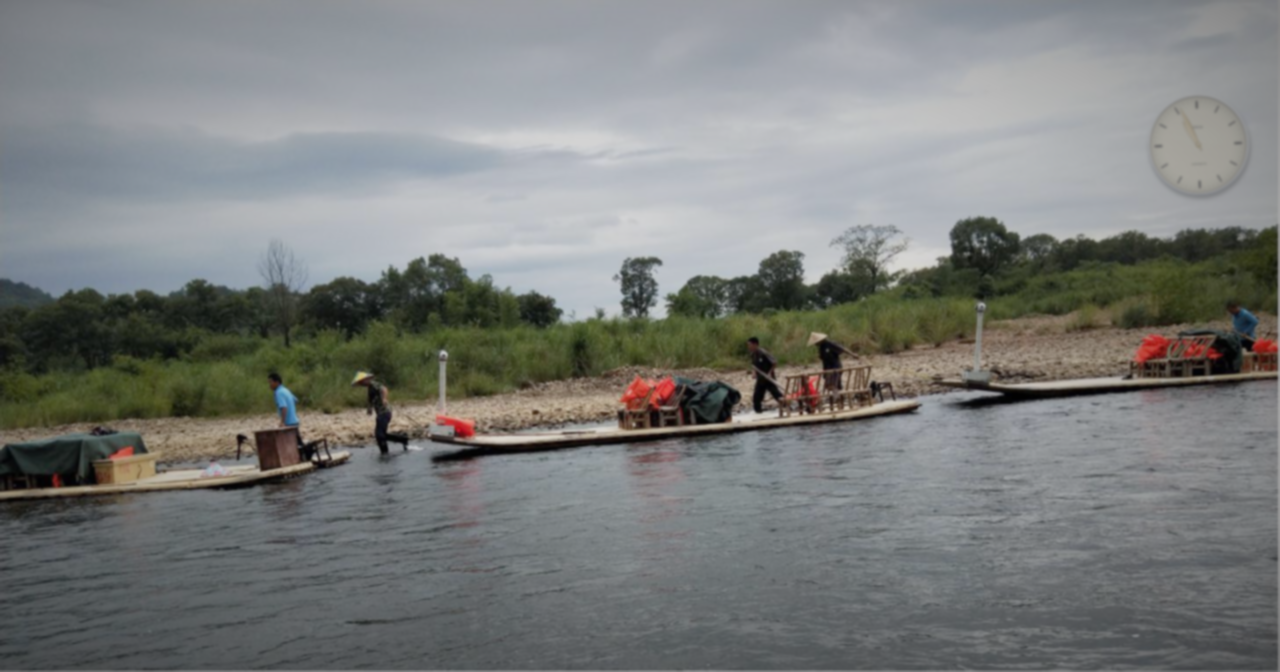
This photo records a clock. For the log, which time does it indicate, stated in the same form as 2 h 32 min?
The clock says 10 h 56 min
